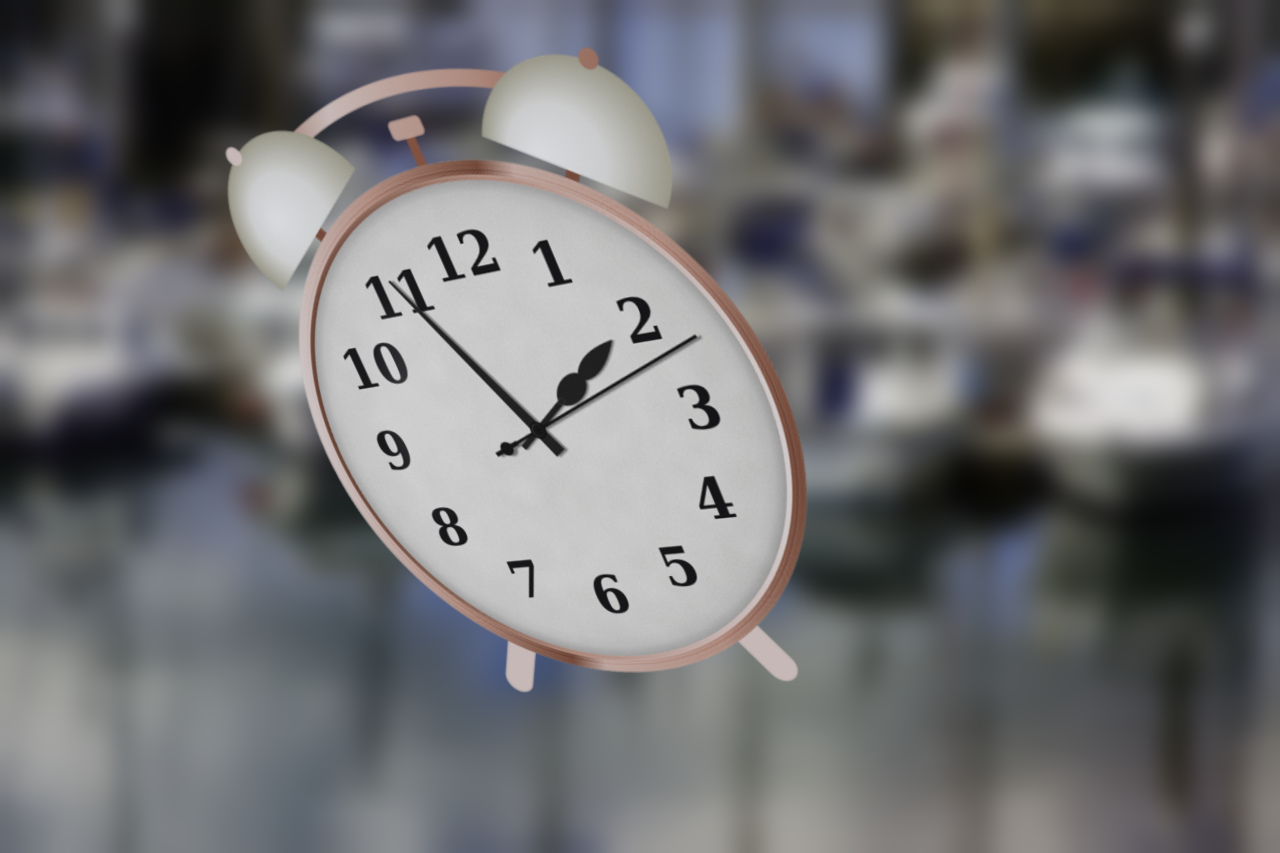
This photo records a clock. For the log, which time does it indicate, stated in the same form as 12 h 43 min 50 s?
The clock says 1 h 55 min 12 s
